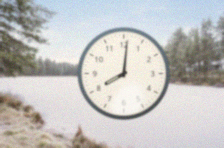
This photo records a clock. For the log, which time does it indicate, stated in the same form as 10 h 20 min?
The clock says 8 h 01 min
